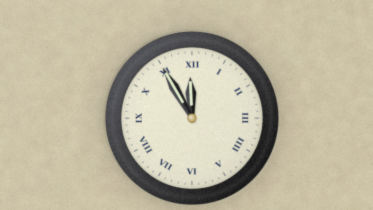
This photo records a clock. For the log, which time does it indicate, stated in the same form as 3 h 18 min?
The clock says 11 h 55 min
